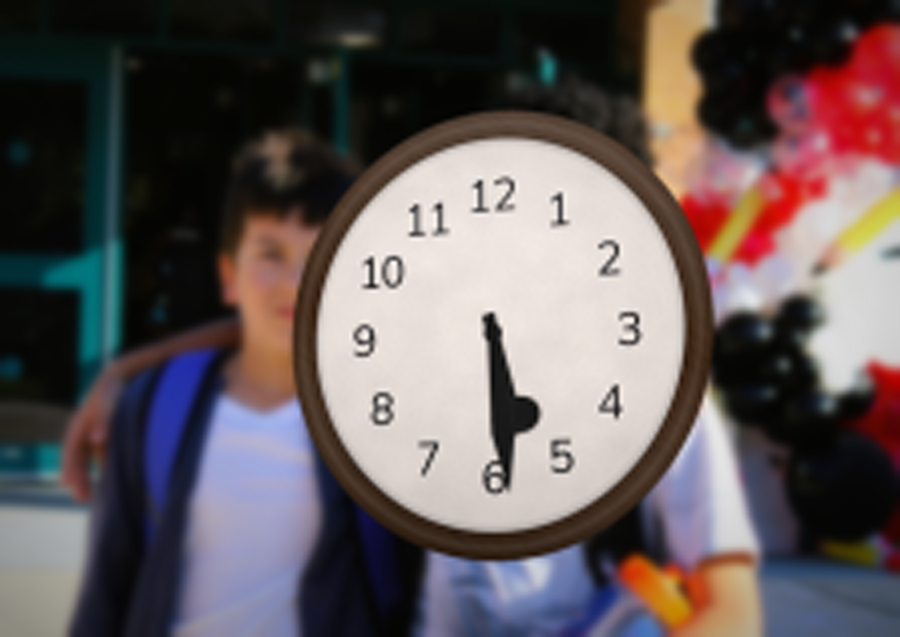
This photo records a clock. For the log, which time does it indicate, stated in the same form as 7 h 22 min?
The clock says 5 h 29 min
